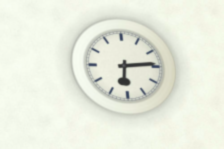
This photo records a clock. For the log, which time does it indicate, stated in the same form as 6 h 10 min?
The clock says 6 h 14 min
